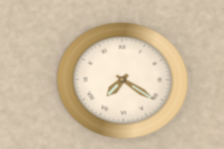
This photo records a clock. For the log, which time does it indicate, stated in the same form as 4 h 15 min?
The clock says 7 h 21 min
